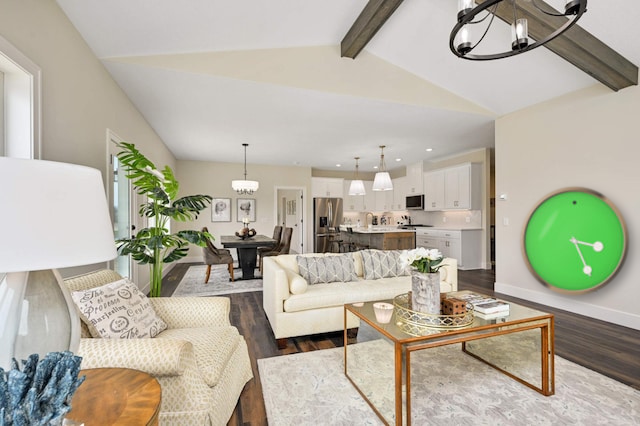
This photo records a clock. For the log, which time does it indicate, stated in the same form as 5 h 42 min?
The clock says 3 h 26 min
